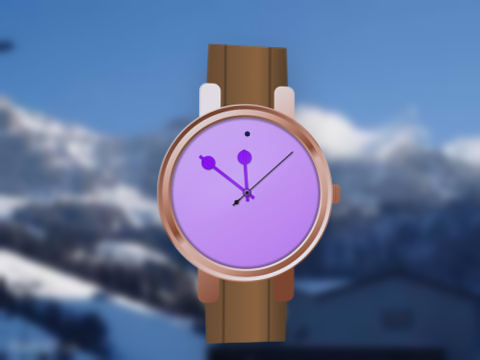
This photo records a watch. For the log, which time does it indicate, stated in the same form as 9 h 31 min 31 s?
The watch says 11 h 51 min 08 s
